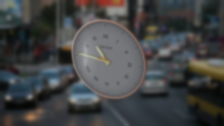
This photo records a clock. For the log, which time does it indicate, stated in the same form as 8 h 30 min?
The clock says 10 h 46 min
